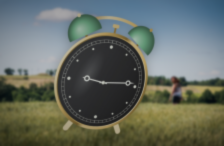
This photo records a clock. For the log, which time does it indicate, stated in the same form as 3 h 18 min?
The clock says 9 h 14 min
